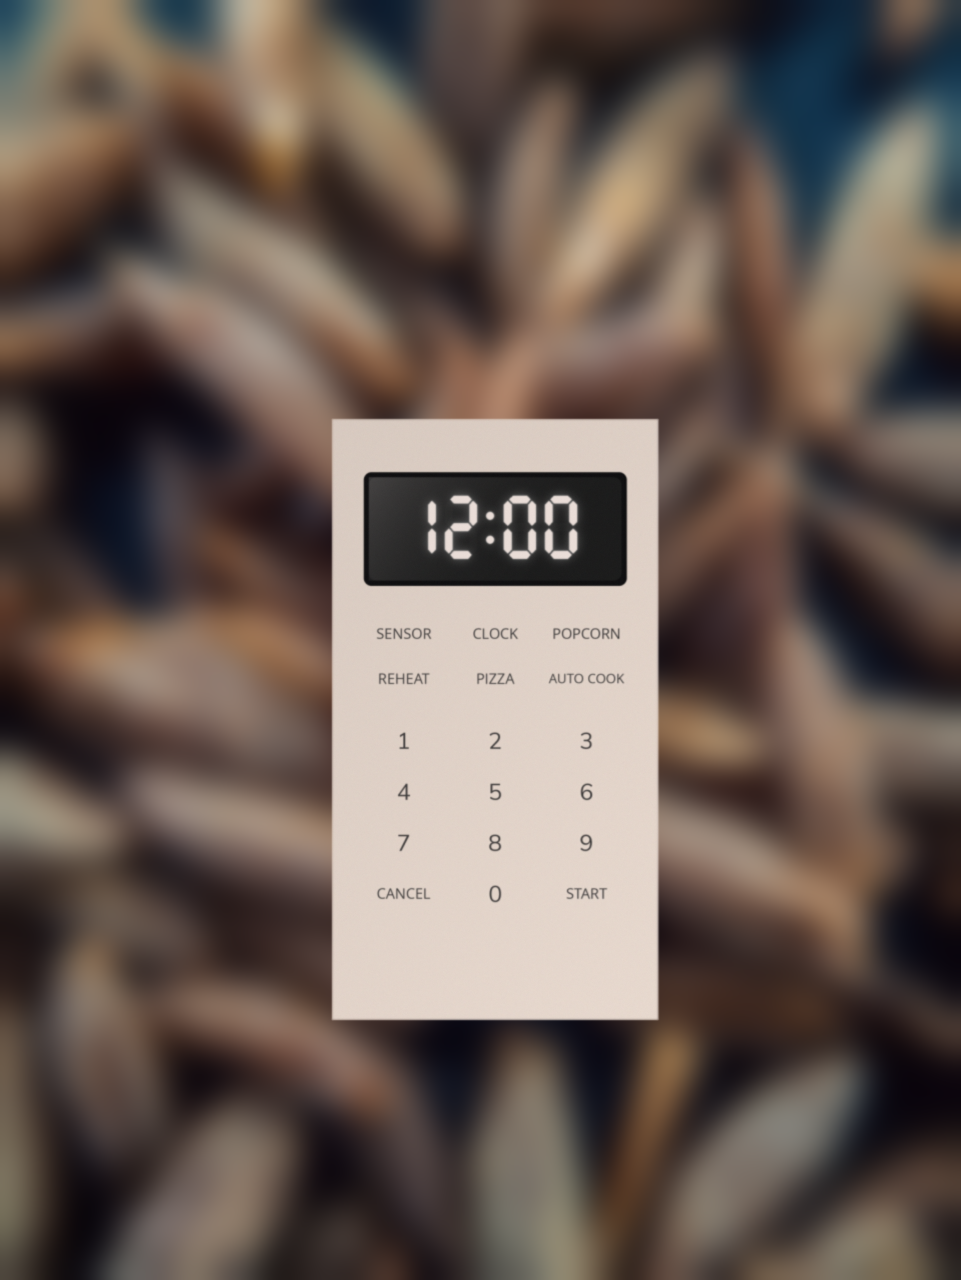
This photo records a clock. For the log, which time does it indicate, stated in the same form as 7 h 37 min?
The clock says 12 h 00 min
